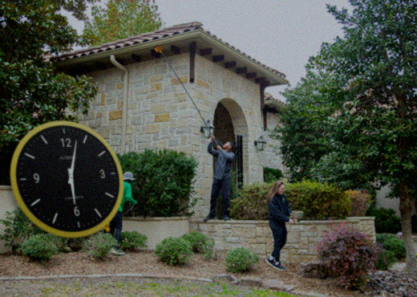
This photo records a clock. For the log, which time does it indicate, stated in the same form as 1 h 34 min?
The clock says 6 h 03 min
